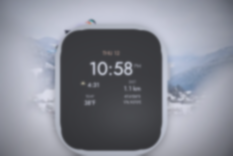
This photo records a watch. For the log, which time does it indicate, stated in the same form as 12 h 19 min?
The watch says 10 h 58 min
